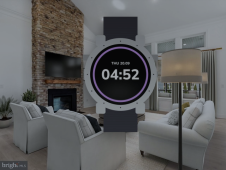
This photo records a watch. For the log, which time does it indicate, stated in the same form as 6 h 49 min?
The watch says 4 h 52 min
